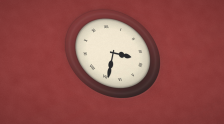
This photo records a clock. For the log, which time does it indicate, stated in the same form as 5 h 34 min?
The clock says 3 h 34 min
